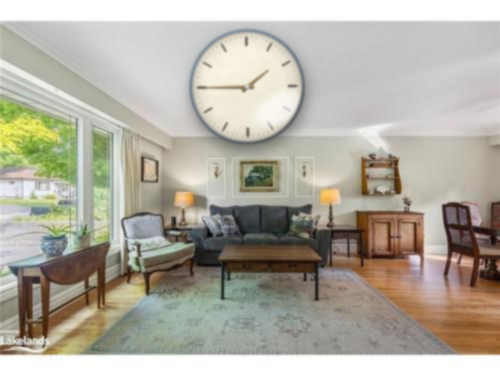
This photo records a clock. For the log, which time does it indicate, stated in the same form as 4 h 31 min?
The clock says 1 h 45 min
